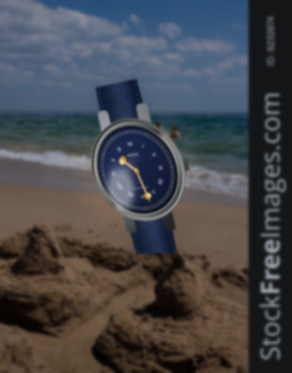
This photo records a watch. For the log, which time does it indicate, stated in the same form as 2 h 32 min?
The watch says 10 h 28 min
